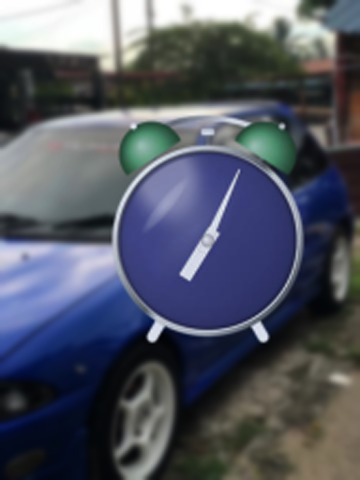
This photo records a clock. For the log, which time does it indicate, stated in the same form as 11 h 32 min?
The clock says 7 h 04 min
